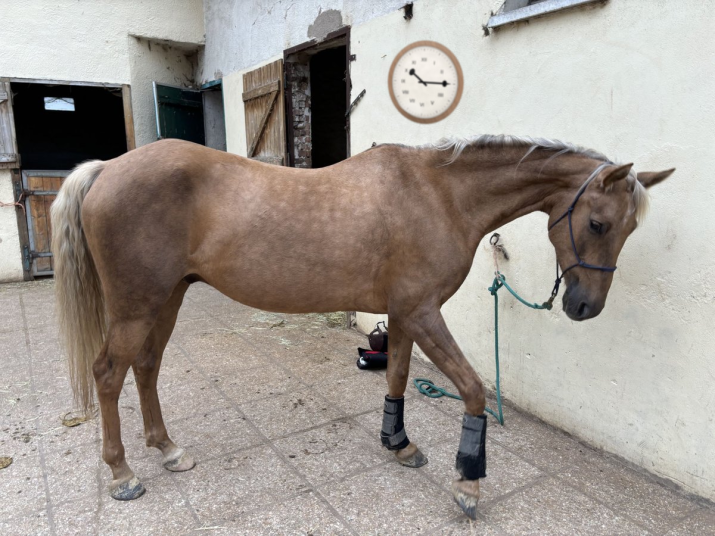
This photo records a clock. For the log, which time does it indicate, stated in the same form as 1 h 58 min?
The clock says 10 h 15 min
